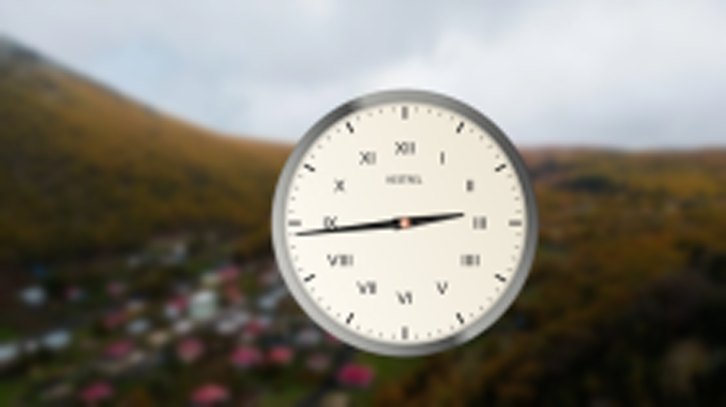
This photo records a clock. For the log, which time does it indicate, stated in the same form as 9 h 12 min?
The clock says 2 h 44 min
